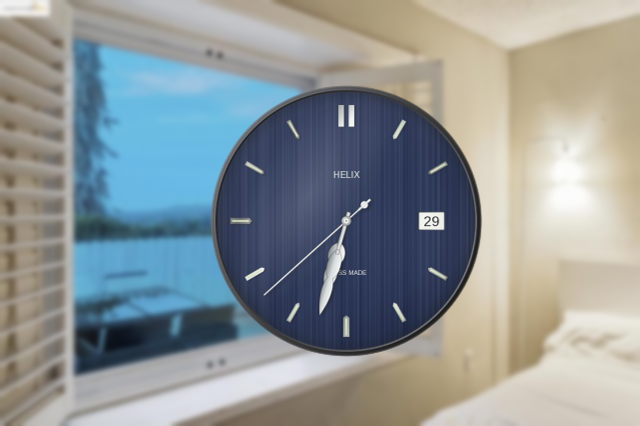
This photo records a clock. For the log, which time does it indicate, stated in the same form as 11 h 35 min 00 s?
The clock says 6 h 32 min 38 s
